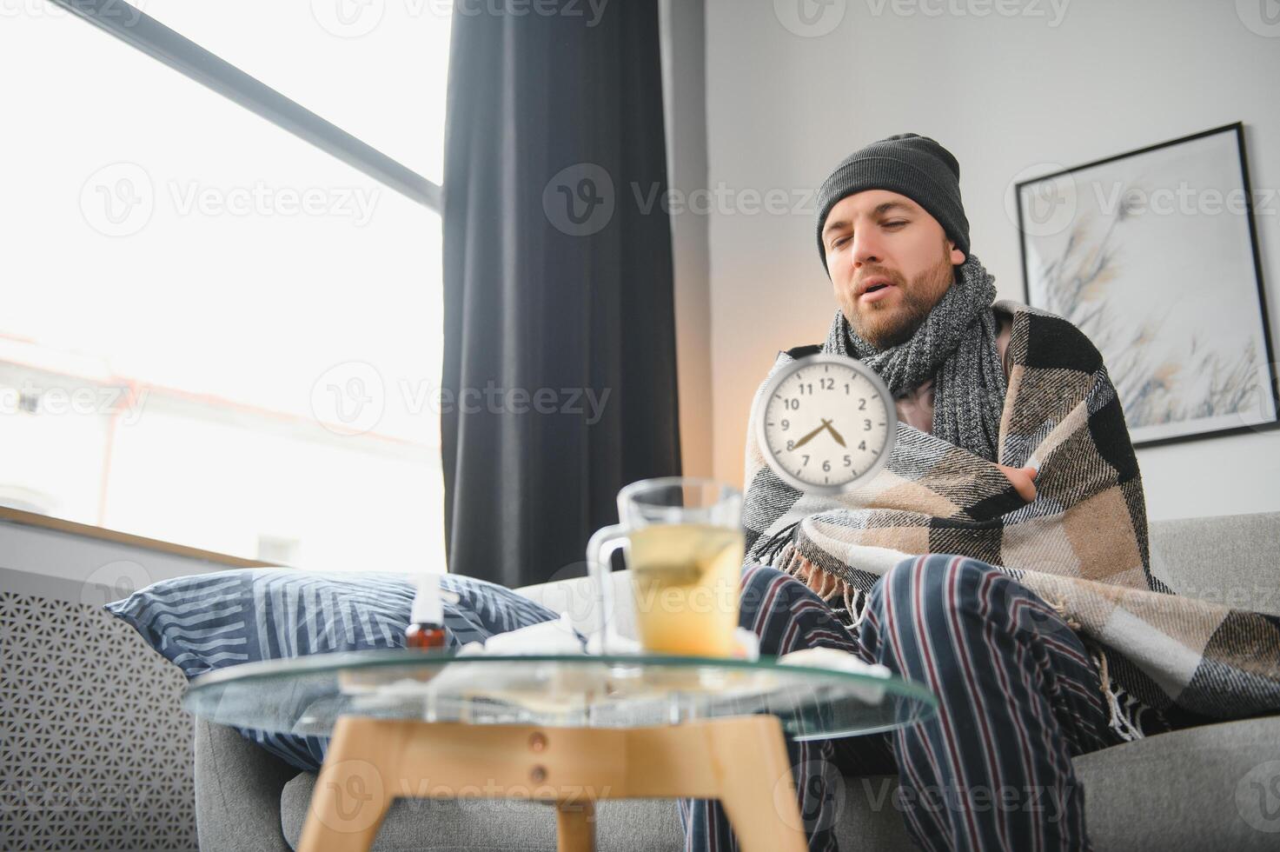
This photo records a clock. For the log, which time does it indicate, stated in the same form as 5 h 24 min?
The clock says 4 h 39 min
